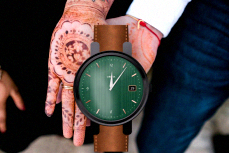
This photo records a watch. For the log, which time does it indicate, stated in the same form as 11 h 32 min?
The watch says 12 h 06 min
